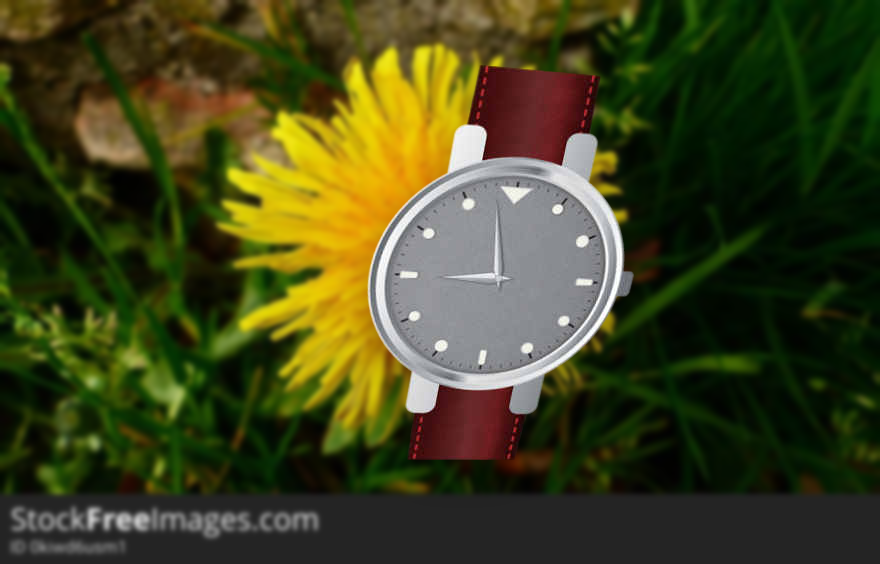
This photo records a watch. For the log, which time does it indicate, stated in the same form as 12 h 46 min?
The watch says 8 h 58 min
